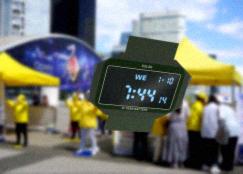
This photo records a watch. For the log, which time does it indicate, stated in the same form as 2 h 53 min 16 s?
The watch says 7 h 44 min 14 s
